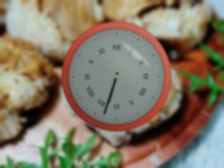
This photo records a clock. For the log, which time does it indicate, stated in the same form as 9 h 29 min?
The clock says 6 h 33 min
